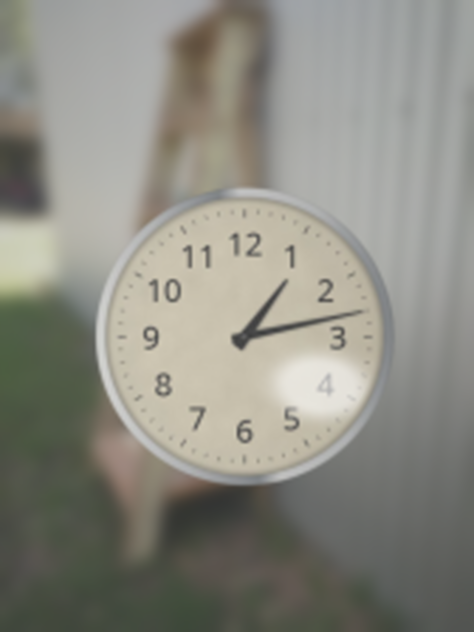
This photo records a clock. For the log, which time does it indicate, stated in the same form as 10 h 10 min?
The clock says 1 h 13 min
